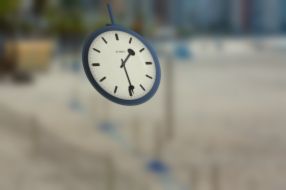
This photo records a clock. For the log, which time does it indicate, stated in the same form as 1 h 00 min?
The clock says 1 h 29 min
